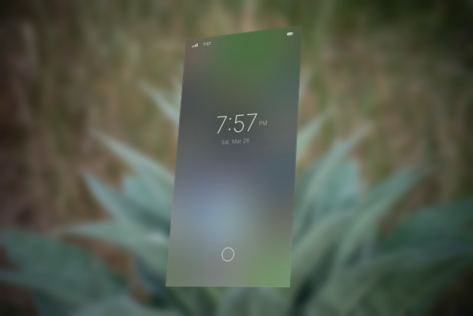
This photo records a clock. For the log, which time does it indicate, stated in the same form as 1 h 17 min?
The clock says 7 h 57 min
